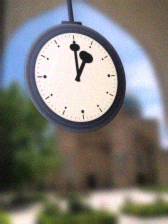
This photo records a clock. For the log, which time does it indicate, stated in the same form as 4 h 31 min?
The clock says 1 h 00 min
